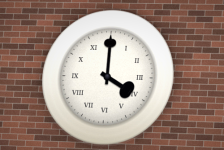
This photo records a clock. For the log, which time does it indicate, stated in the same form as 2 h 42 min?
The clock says 4 h 00 min
